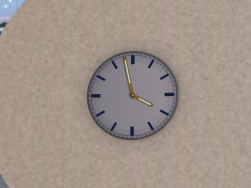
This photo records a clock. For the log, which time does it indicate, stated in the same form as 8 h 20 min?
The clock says 3 h 58 min
